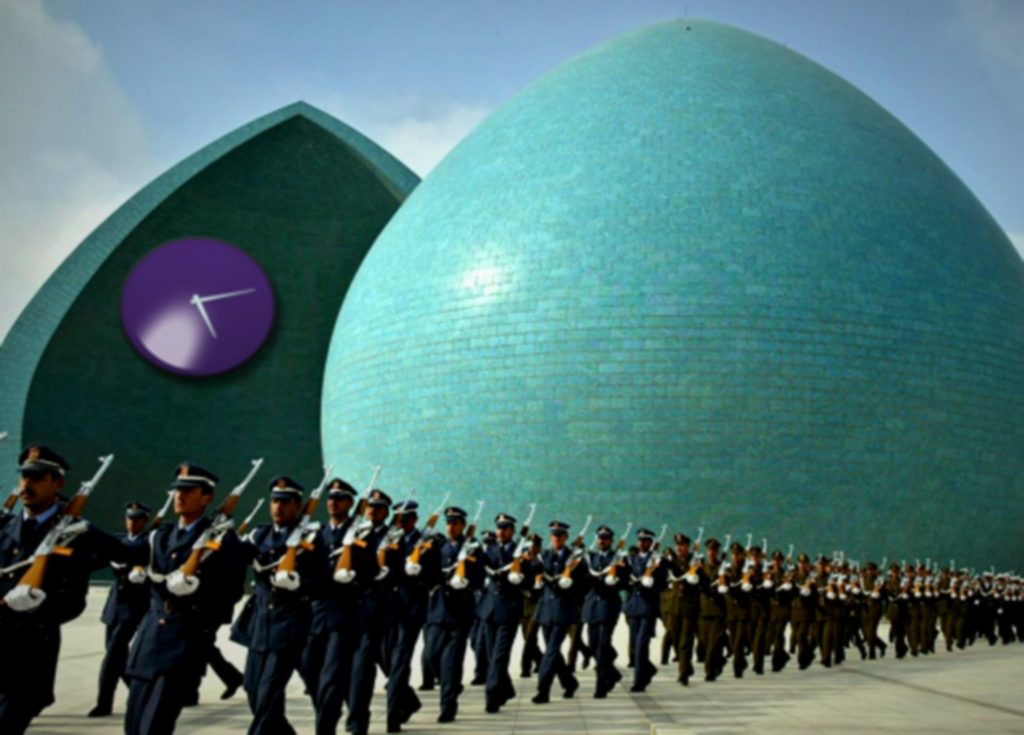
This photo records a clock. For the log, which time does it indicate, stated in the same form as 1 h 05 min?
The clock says 5 h 13 min
